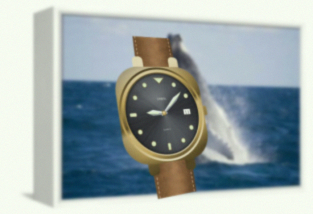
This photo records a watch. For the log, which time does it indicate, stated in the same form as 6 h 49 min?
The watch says 9 h 08 min
